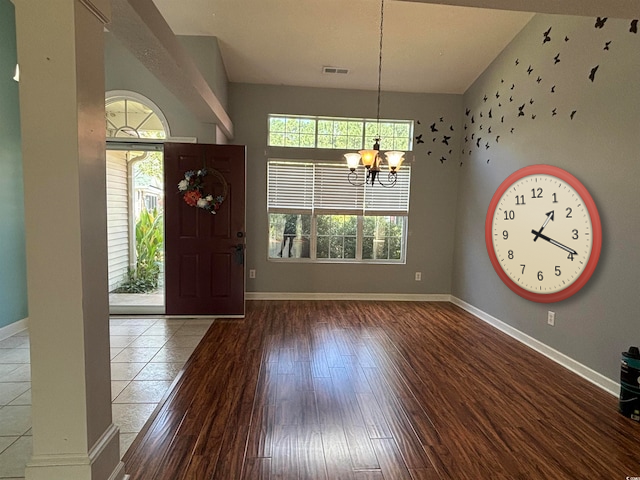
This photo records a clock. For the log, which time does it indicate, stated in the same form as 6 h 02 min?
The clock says 1 h 19 min
